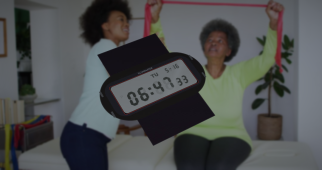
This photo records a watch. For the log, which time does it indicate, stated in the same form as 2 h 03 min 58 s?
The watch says 6 h 47 min 33 s
